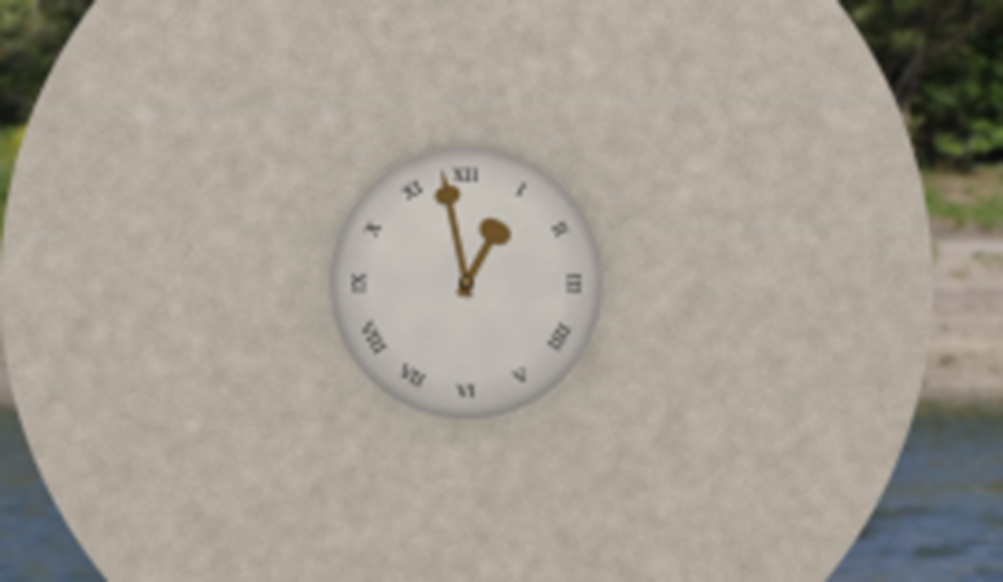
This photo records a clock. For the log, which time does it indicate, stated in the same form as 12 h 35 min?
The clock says 12 h 58 min
